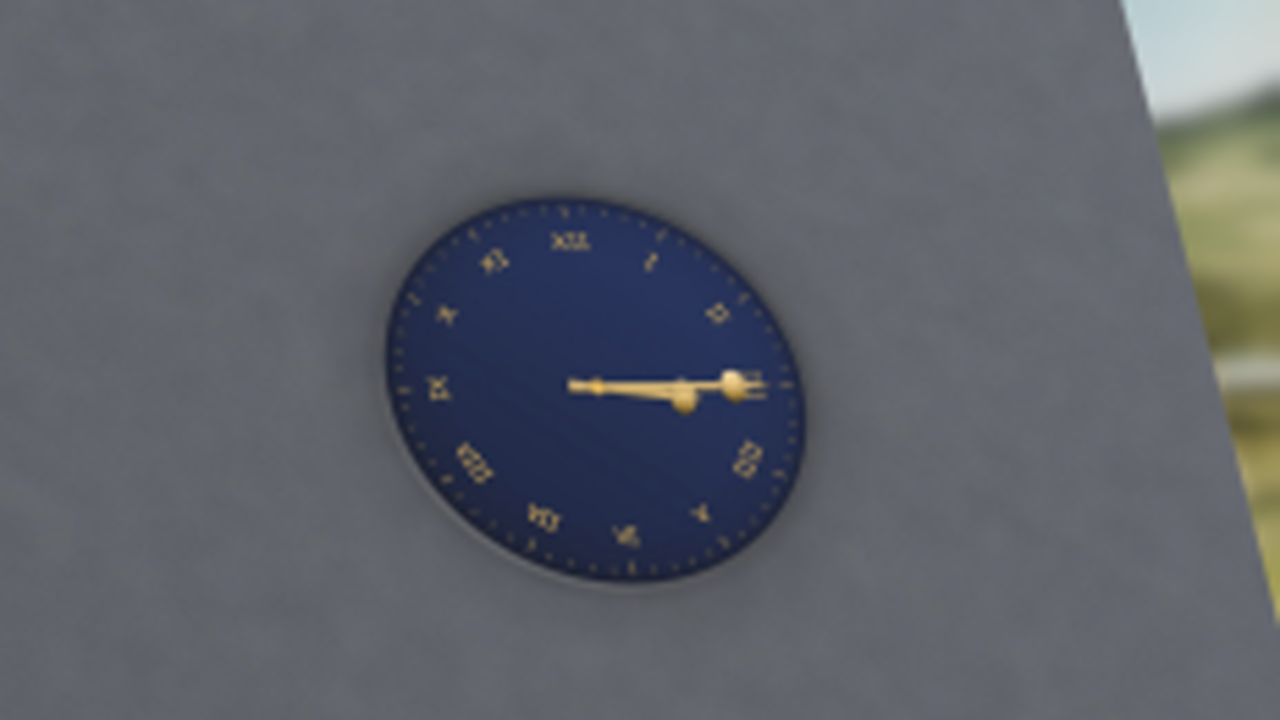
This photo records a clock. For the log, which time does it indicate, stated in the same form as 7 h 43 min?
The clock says 3 h 15 min
